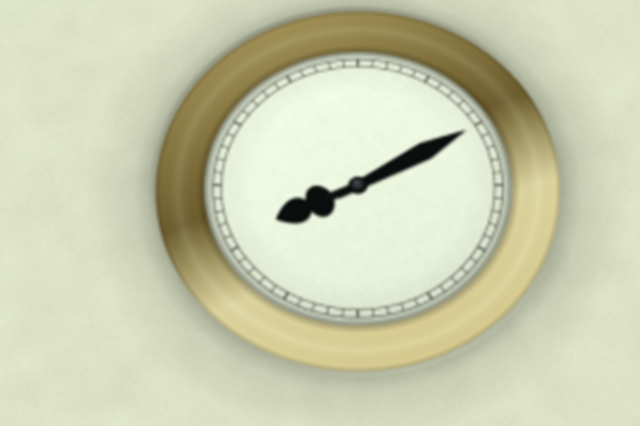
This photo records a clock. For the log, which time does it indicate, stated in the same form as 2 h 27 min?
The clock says 8 h 10 min
